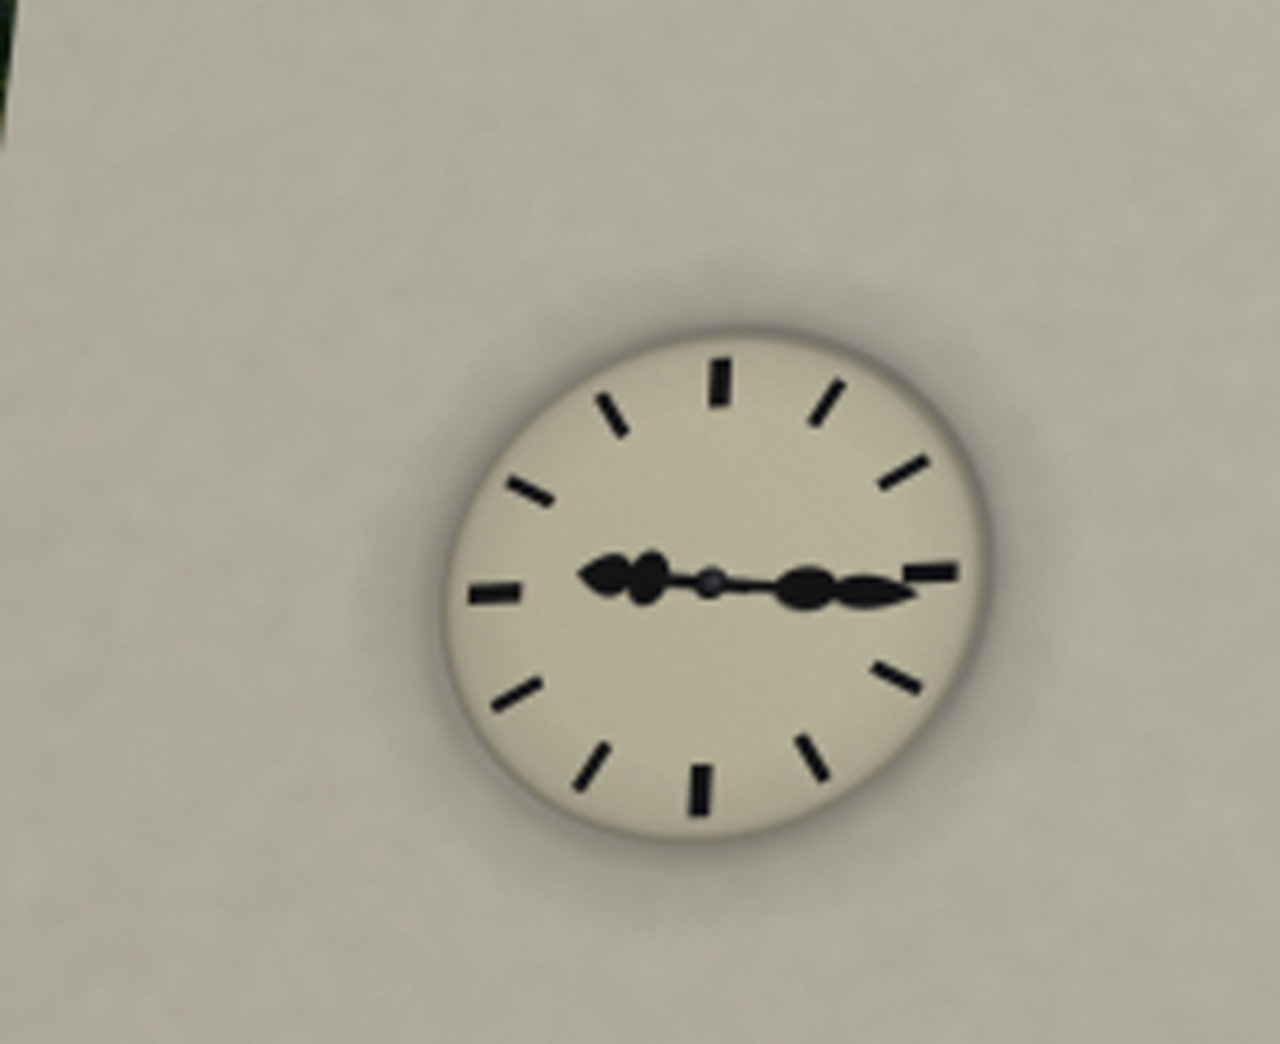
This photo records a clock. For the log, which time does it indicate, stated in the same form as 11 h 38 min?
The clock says 9 h 16 min
